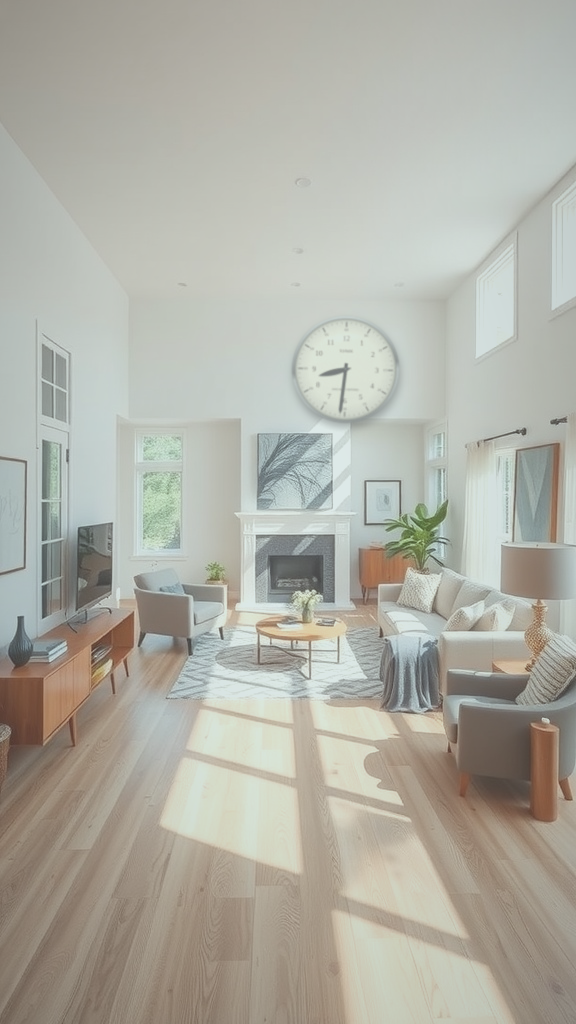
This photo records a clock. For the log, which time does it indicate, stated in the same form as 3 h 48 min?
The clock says 8 h 31 min
